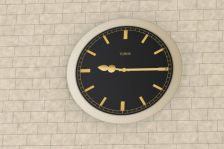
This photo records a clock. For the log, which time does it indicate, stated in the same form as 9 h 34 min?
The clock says 9 h 15 min
